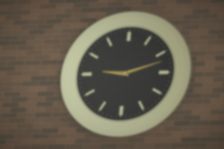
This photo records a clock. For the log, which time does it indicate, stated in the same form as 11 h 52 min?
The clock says 9 h 12 min
